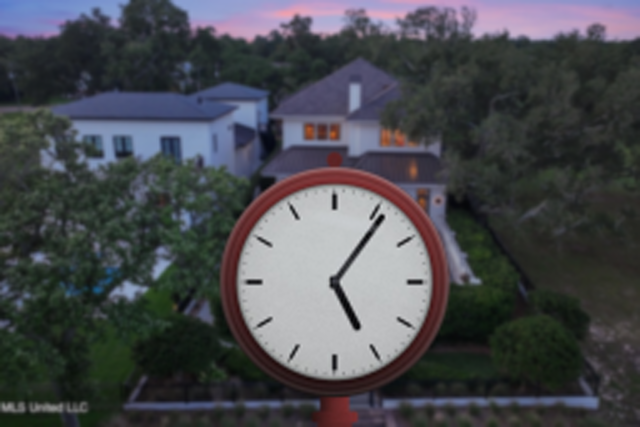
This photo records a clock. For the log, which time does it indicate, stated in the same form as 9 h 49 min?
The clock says 5 h 06 min
